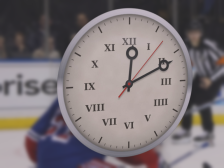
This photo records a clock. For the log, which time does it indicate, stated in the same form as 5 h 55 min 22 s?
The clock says 12 h 11 min 07 s
